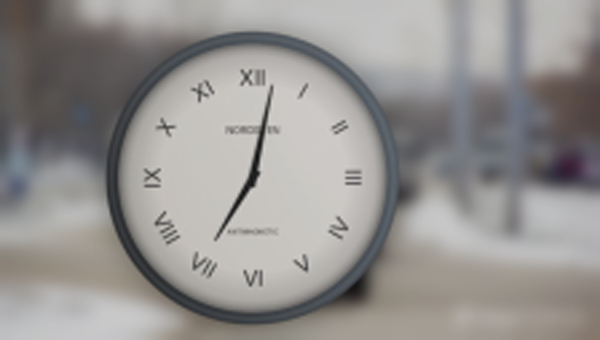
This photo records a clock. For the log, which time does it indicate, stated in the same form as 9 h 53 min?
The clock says 7 h 02 min
